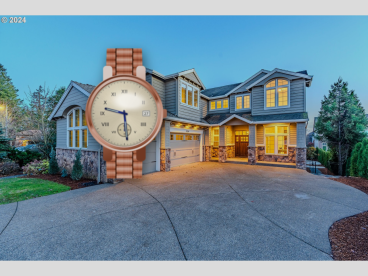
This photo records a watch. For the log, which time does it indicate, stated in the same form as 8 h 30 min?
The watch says 9 h 29 min
